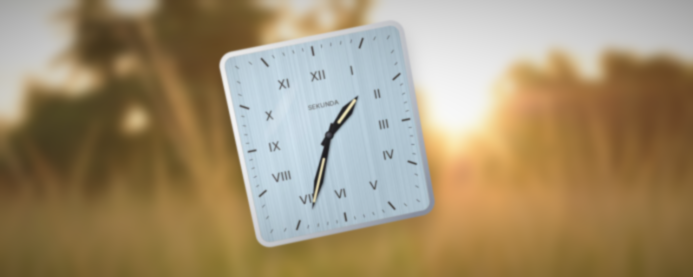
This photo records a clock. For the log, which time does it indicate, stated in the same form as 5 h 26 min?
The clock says 1 h 34 min
